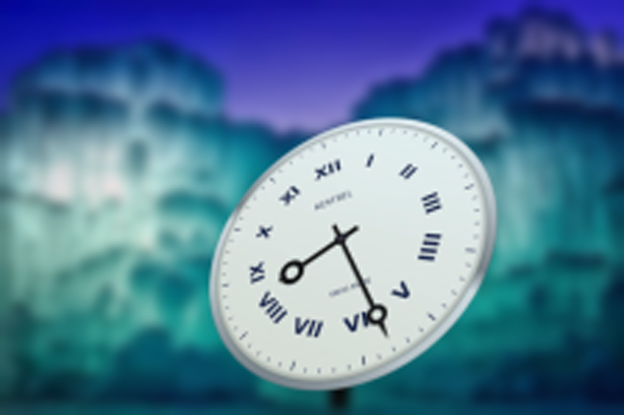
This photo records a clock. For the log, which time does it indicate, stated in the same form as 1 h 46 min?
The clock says 8 h 28 min
